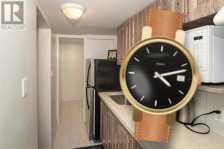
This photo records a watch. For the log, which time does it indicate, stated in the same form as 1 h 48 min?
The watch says 4 h 12 min
